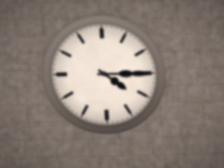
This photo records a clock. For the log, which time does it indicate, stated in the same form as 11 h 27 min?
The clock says 4 h 15 min
